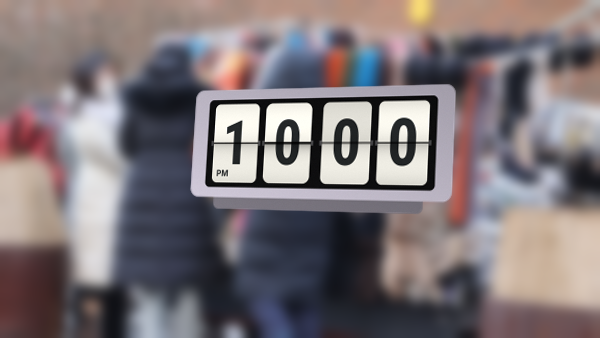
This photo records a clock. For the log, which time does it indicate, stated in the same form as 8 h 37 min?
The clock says 10 h 00 min
